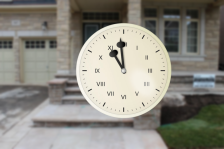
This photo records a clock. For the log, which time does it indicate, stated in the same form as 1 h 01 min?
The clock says 10 h 59 min
